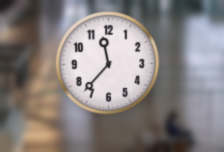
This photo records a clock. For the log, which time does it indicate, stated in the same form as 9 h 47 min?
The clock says 11 h 37 min
